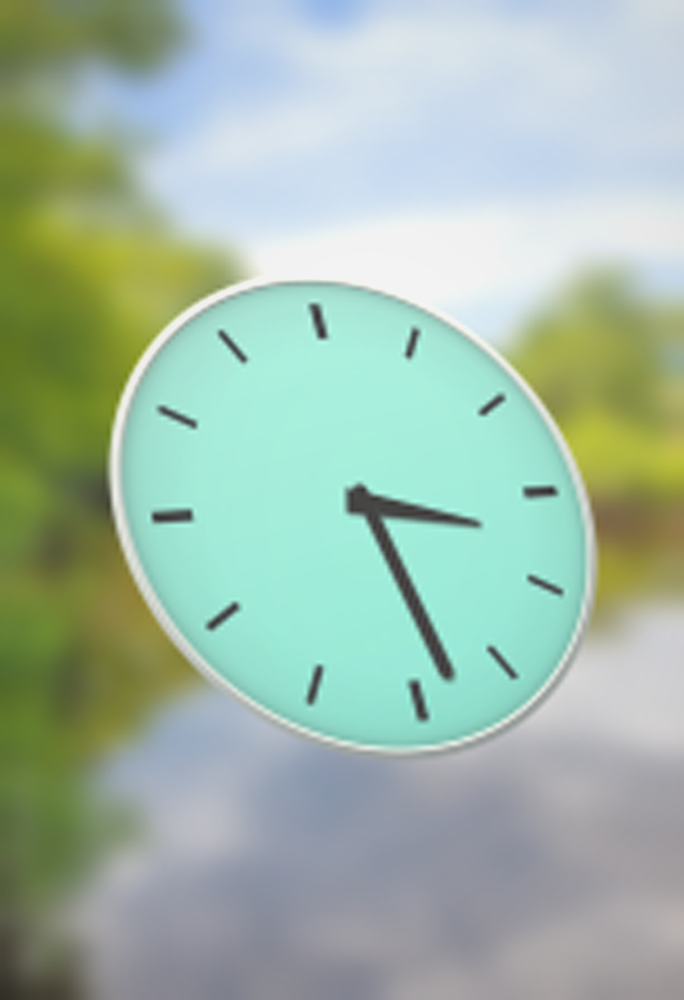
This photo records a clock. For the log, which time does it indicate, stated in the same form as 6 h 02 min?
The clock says 3 h 28 min
